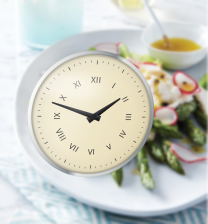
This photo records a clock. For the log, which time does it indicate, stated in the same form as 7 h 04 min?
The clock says 1 h 48 min
